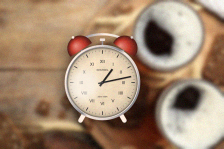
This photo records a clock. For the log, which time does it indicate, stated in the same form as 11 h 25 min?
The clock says 1 h 13 min
